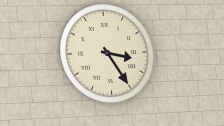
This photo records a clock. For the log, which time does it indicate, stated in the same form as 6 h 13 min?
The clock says 3 h 25 min
